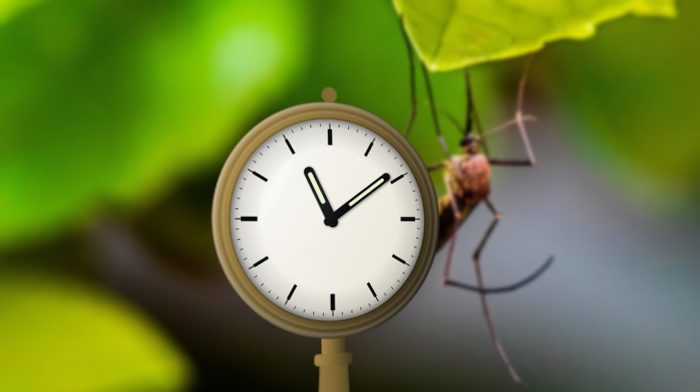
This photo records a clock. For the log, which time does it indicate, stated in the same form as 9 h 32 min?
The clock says 11 h 09 min
